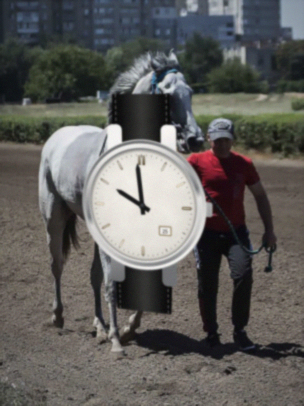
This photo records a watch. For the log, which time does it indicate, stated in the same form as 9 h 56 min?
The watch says 9 h 59 min
